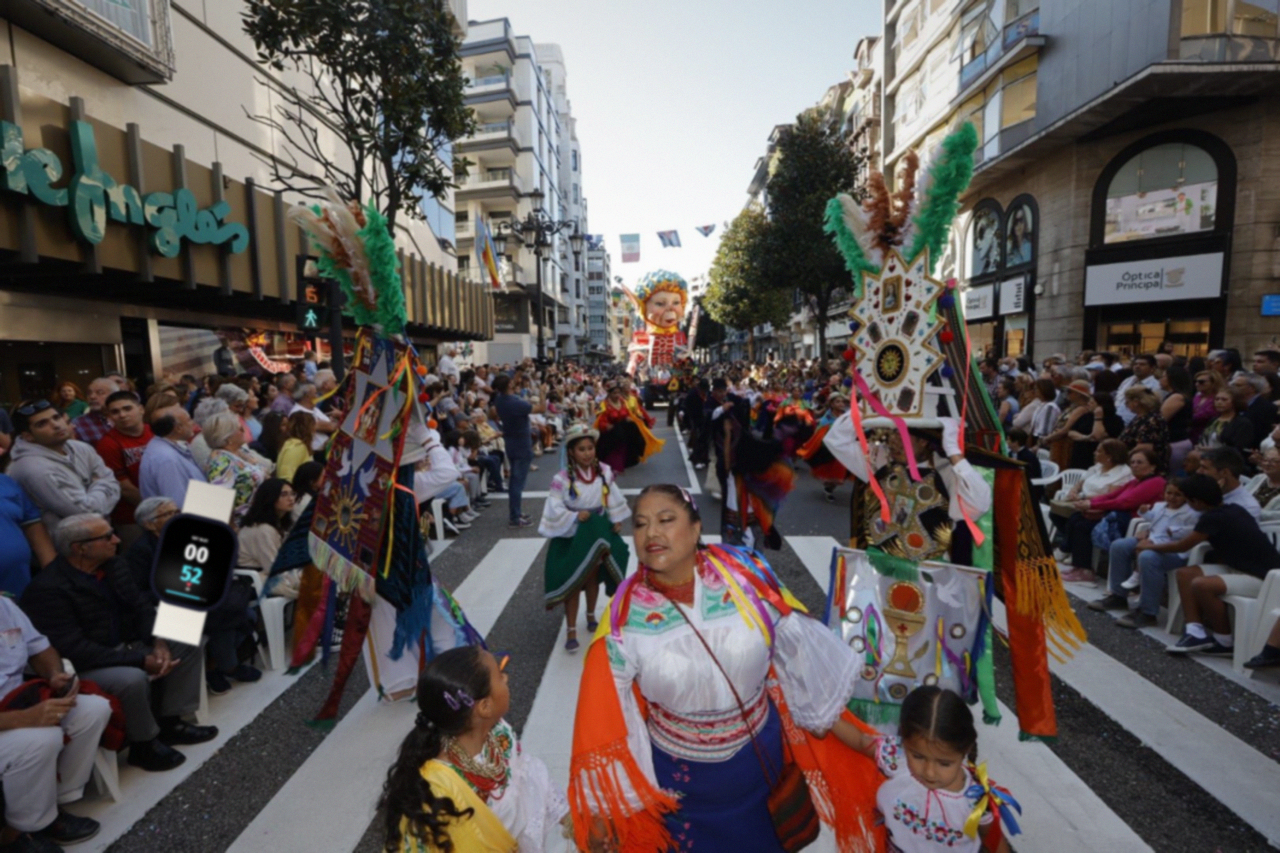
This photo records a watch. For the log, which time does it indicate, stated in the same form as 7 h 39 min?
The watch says 0 h 52 min
